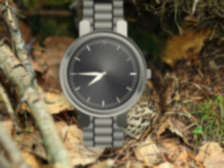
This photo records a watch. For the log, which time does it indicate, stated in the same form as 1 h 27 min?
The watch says 7 h 45 min
